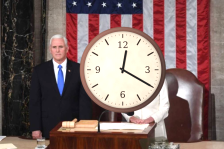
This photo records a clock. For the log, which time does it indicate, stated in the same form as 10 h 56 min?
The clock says 12 h 20 min
